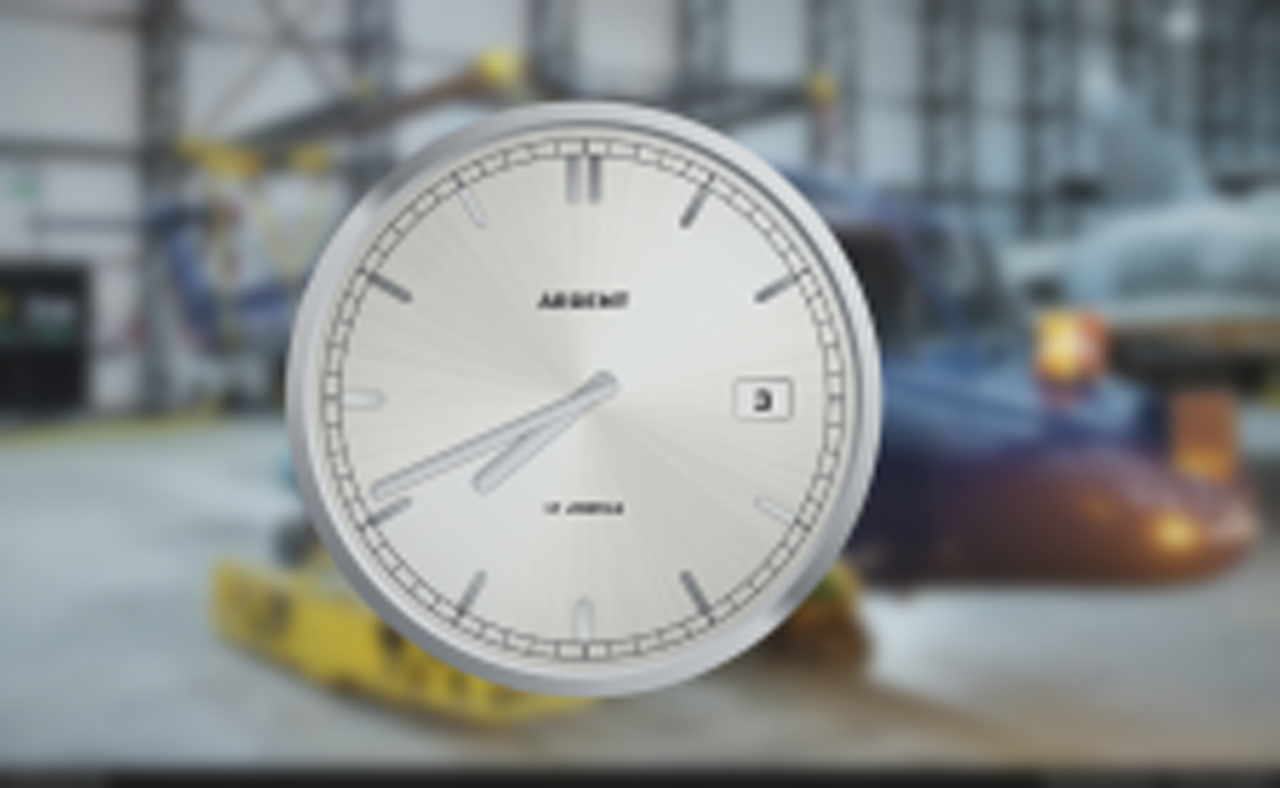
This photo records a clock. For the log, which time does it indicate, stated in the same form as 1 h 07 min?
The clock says 7 h 41 min
